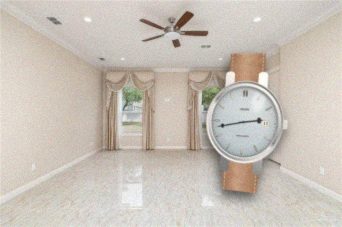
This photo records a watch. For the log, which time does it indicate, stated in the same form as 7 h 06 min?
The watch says 2 h 43 min
